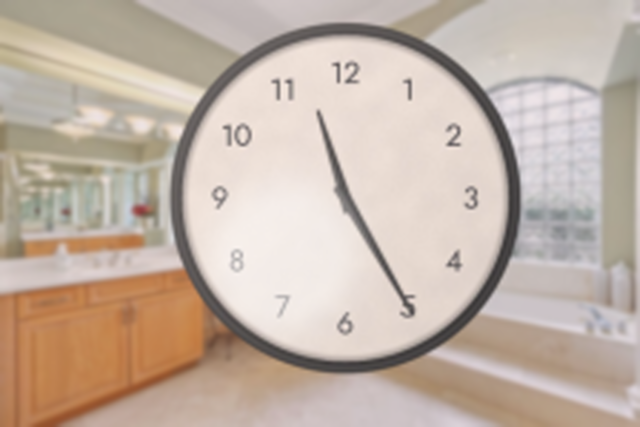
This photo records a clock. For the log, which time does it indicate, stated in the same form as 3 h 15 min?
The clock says 11 h 25 min
